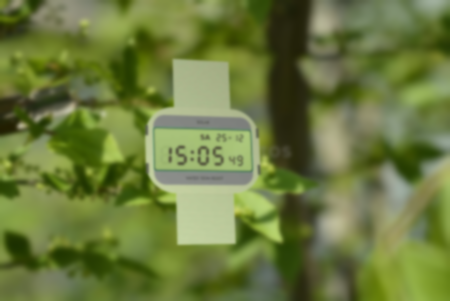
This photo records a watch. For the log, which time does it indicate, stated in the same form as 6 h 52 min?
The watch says 15 h 05 min
